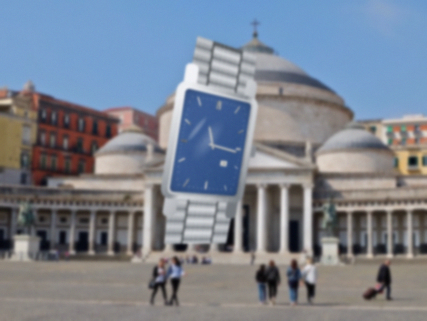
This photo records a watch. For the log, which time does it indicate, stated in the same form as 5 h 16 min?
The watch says 11 h 16 min
